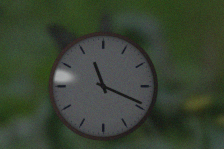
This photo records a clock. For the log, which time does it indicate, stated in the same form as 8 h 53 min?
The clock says 11 h 19 min
